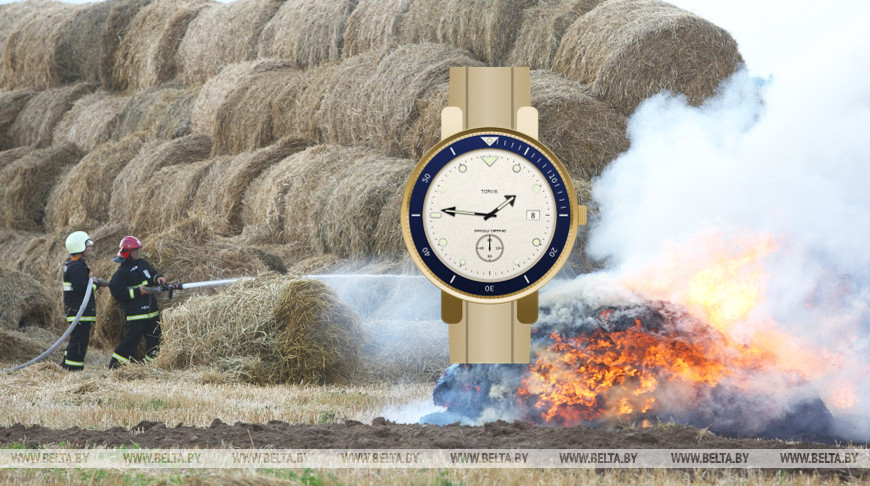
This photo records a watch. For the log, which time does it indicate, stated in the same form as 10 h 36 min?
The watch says 1 h 46 min
